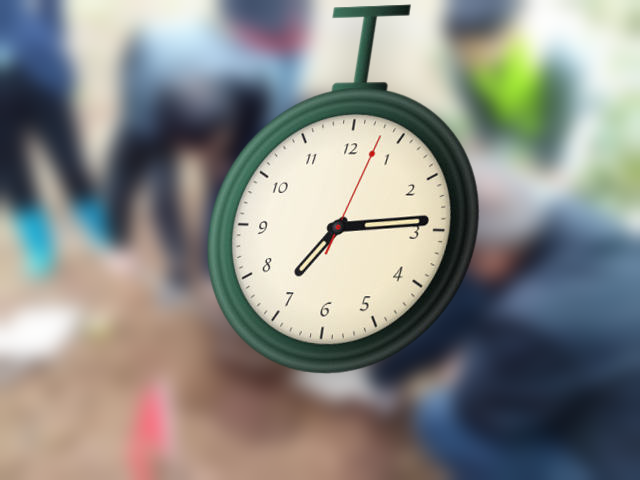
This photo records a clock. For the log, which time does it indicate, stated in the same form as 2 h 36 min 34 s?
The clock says 7 h 14 min 03 s
